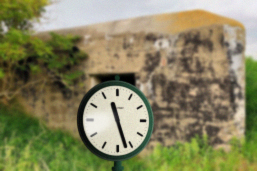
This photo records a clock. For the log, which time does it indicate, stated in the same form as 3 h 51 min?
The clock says 11 h 27 min
